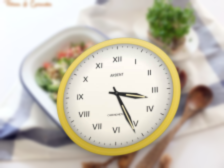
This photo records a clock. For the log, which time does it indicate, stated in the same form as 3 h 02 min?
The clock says 3 h 26 min
